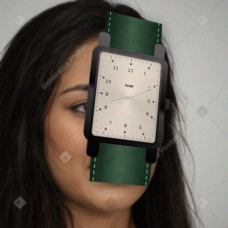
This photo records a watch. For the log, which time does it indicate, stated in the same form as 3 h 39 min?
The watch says 8 h 10 min
